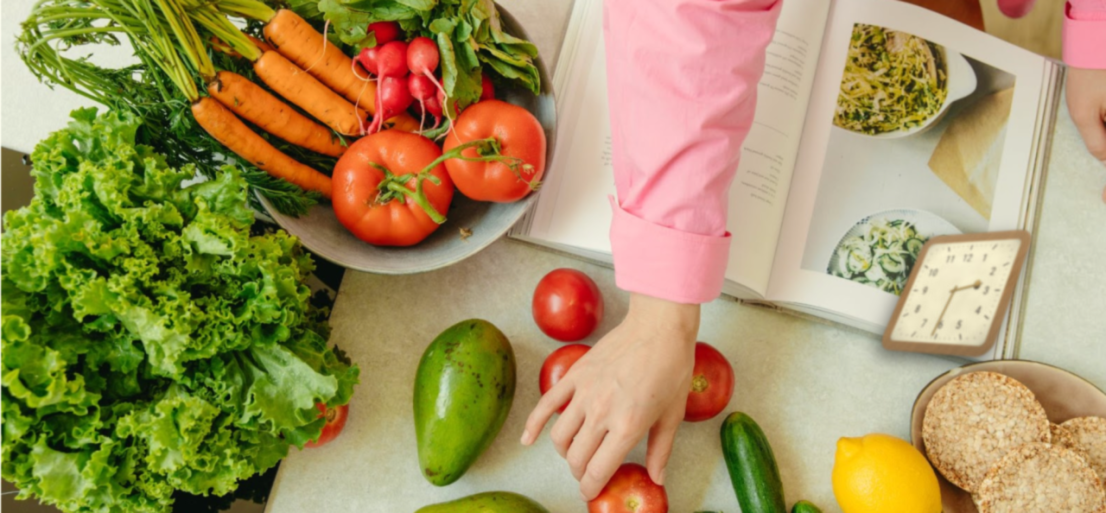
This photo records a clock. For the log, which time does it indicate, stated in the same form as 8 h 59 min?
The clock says 2 h 31 min
